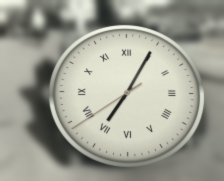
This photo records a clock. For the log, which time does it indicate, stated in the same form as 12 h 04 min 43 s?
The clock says 7 h 04 min 39 s
